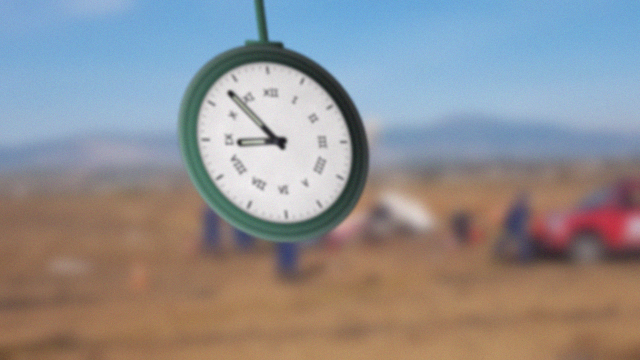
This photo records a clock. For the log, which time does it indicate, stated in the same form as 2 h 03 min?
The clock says 8 h 53 min
